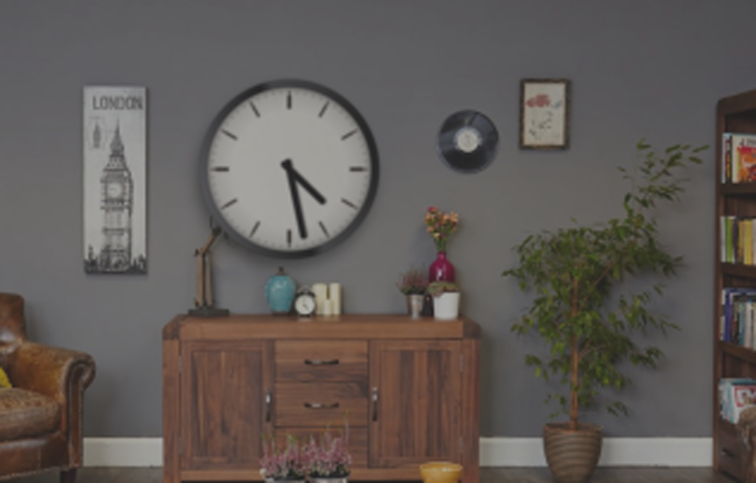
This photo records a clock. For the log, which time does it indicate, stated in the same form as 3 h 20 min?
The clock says 4 h 28 min
